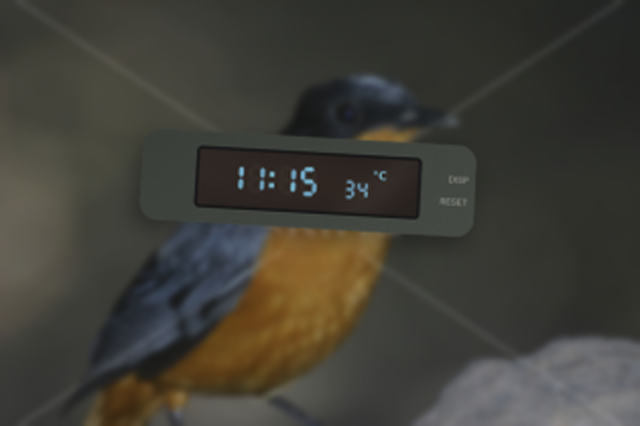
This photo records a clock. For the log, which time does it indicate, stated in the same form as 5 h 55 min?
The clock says 11 h 15 min
